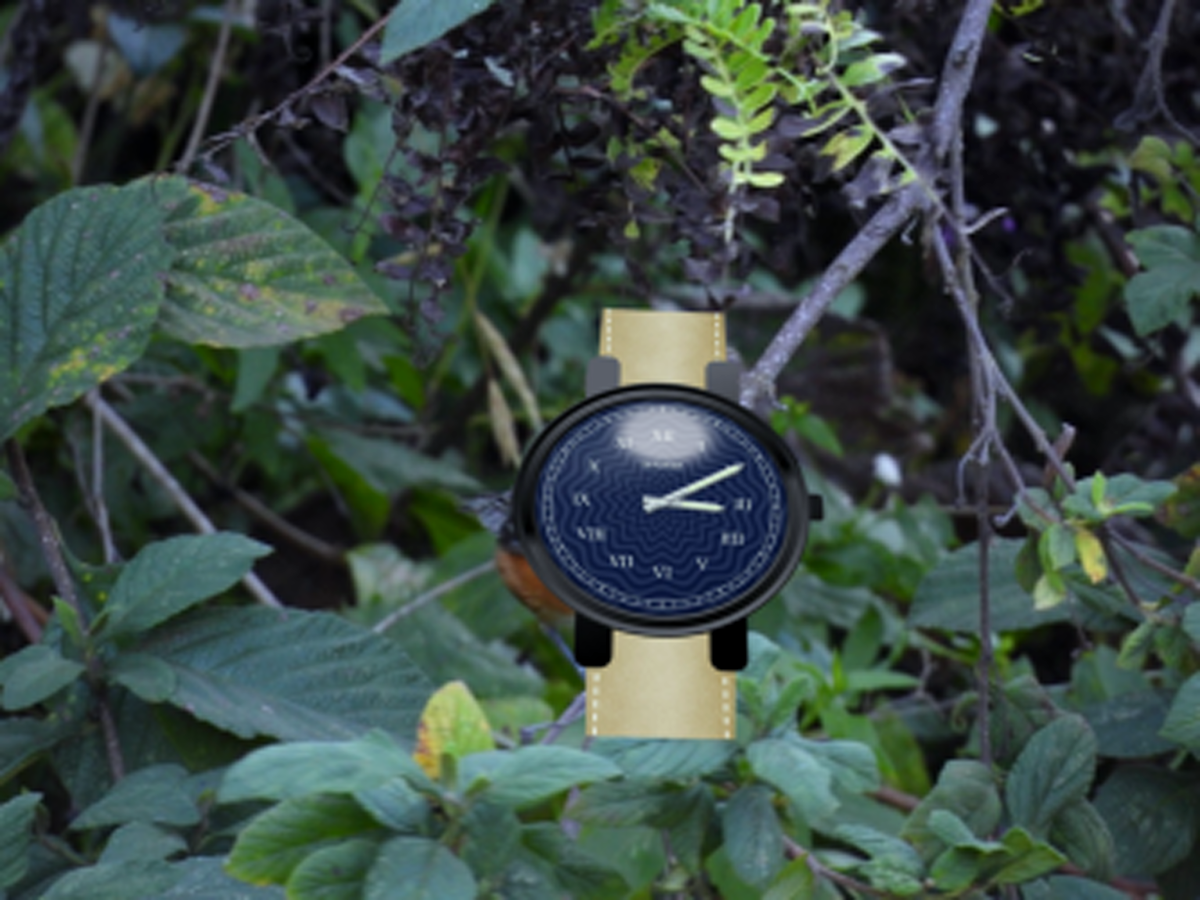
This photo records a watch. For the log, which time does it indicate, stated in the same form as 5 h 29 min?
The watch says 3 h 10 min
